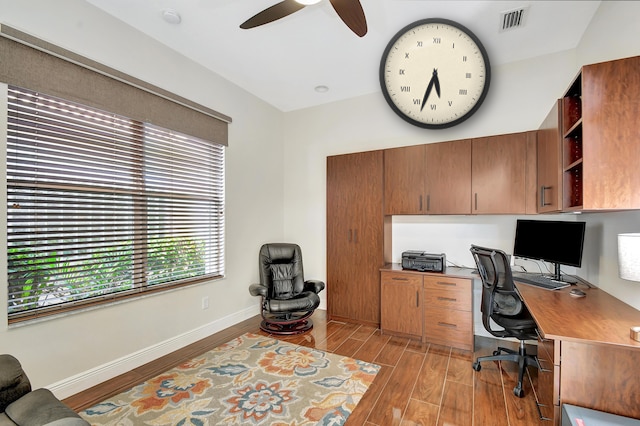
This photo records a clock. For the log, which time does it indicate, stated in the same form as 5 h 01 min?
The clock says 5 h 33 min
